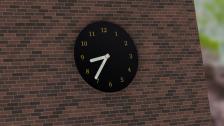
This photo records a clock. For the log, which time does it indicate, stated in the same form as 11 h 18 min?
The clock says 8 h 36 min
